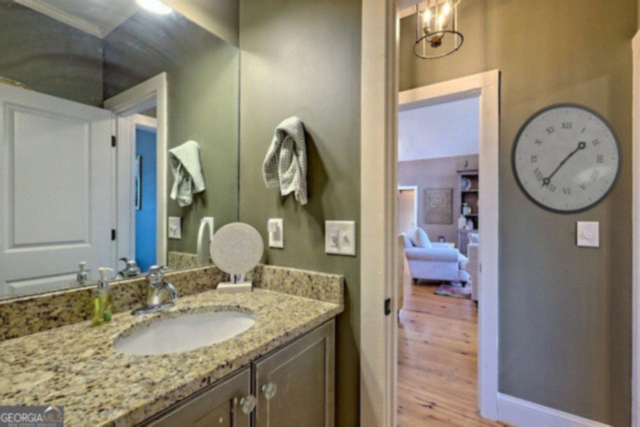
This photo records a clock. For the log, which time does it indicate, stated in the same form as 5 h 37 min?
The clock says 1 h 37 min
